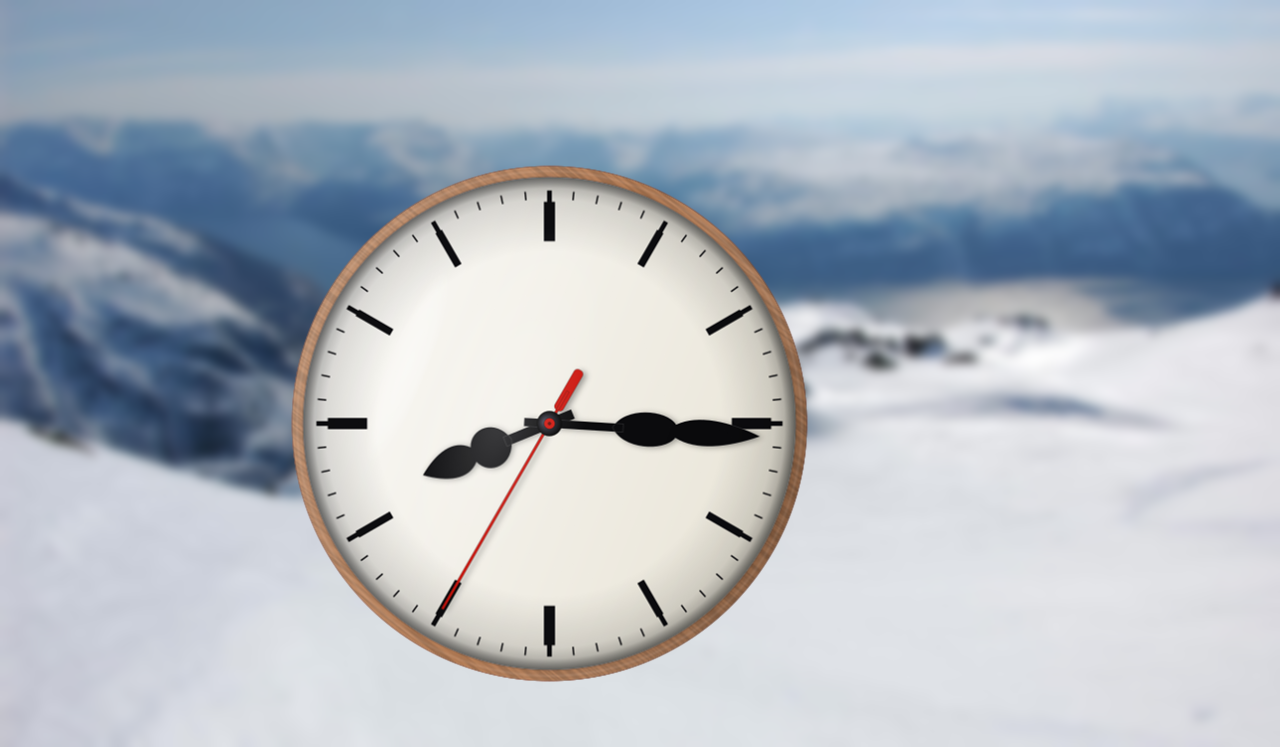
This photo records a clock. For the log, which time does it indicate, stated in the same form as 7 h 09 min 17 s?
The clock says 8 h 15 min 35 s
